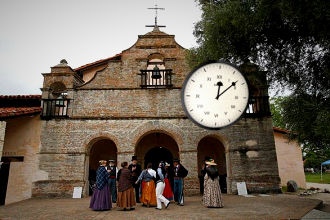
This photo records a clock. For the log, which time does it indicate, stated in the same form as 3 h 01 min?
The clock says 12 h 08 min
